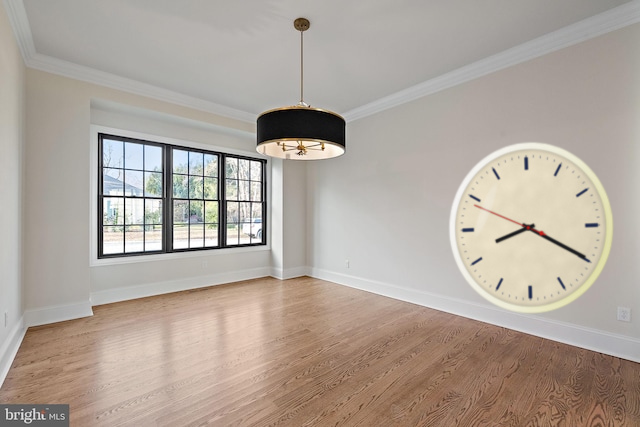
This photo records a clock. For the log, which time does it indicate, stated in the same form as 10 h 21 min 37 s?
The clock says 8 h 19 min 49 s
